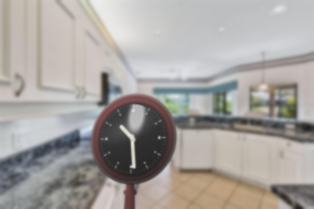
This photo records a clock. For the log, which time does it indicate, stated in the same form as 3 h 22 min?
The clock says 10 h 29 min
